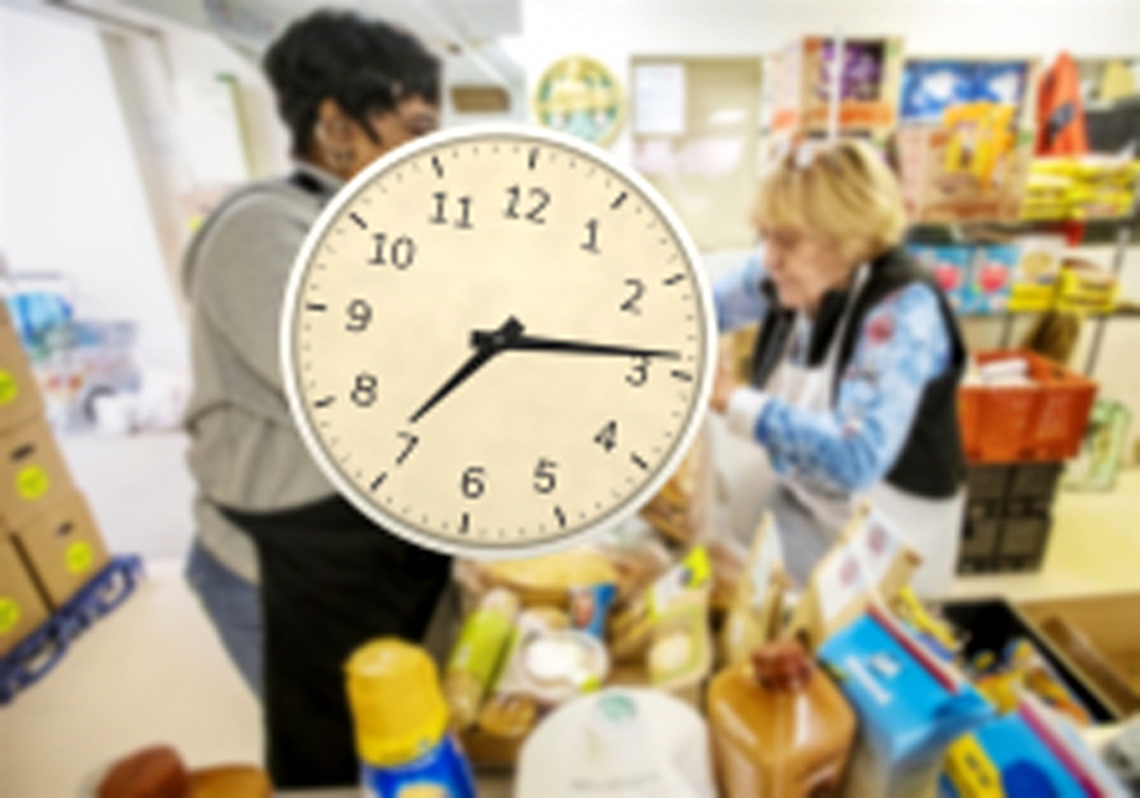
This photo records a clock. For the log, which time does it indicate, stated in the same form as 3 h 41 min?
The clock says 7 h 14 min
